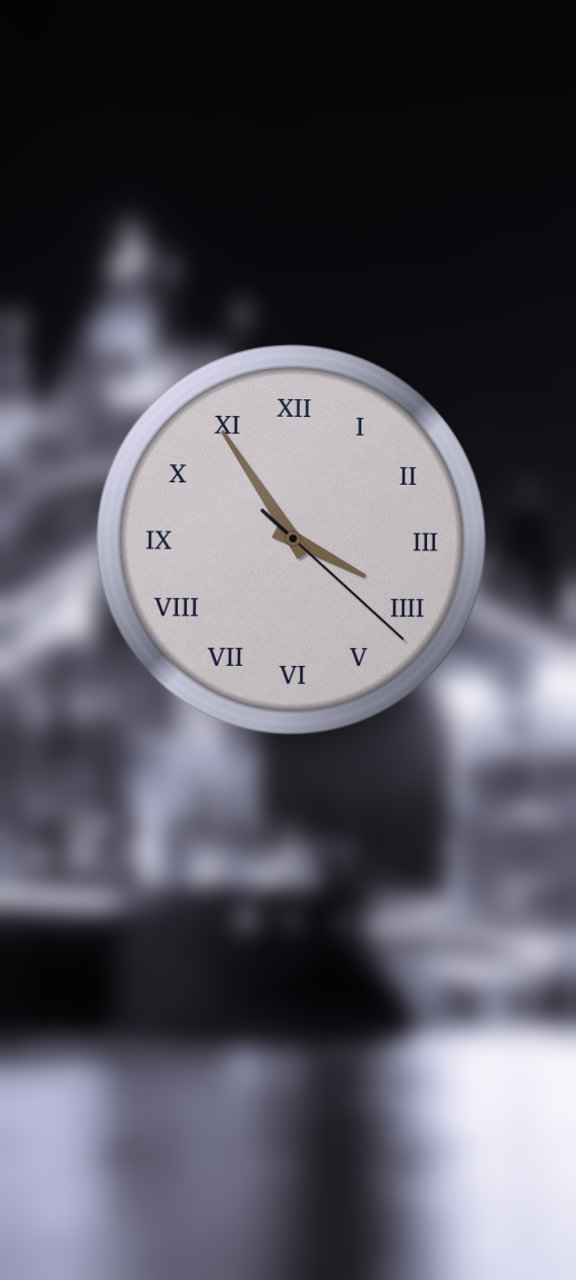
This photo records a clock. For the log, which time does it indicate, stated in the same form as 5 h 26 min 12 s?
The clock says 3 h 54 min 22 s
